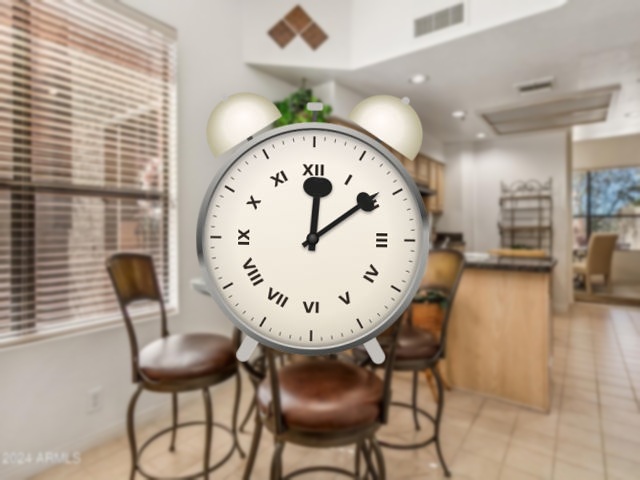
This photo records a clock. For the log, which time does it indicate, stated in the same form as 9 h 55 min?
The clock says 12 h 09 min
